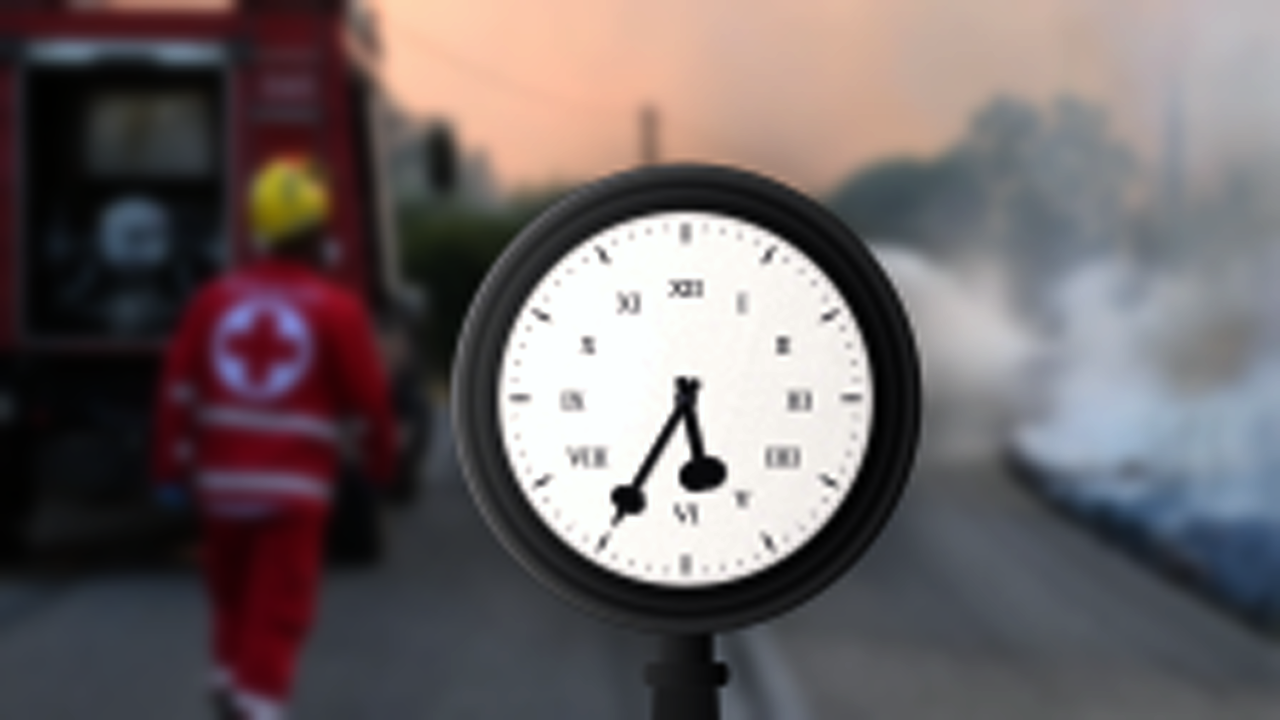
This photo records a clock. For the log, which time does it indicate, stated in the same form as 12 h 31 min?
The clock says 5 h 35 min
